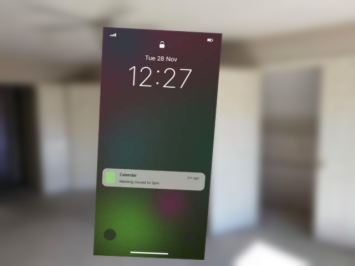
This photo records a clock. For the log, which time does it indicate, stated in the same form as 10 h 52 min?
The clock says 12 h 27 min
